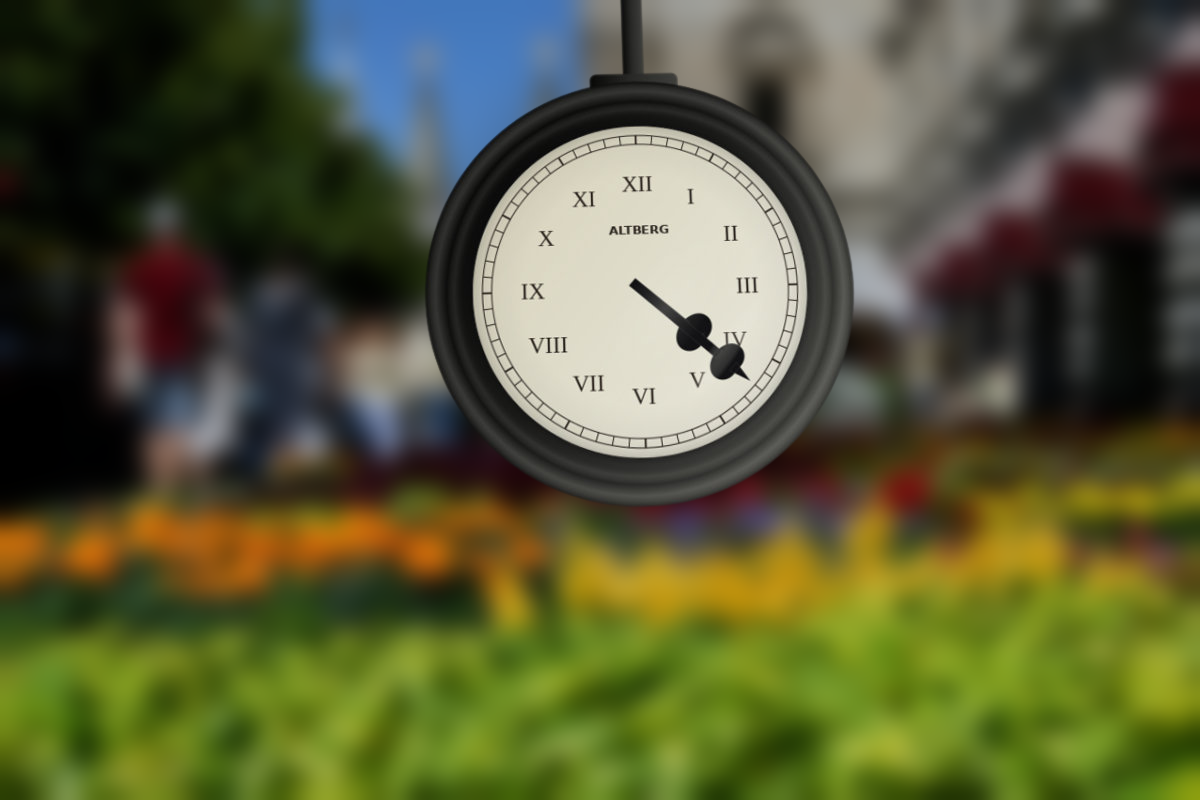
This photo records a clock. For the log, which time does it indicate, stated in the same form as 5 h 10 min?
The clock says 4 h 22 min
